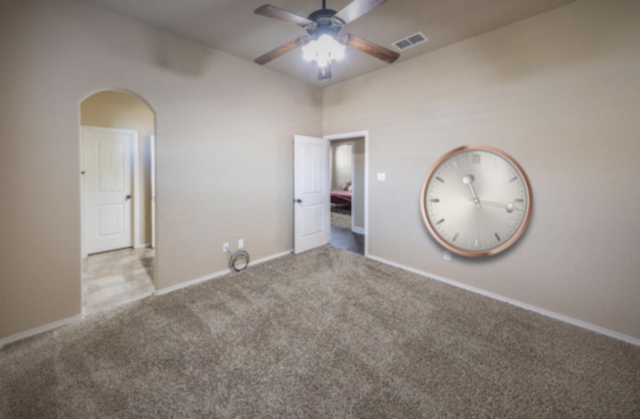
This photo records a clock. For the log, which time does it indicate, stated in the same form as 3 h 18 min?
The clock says 11 h 17 min
